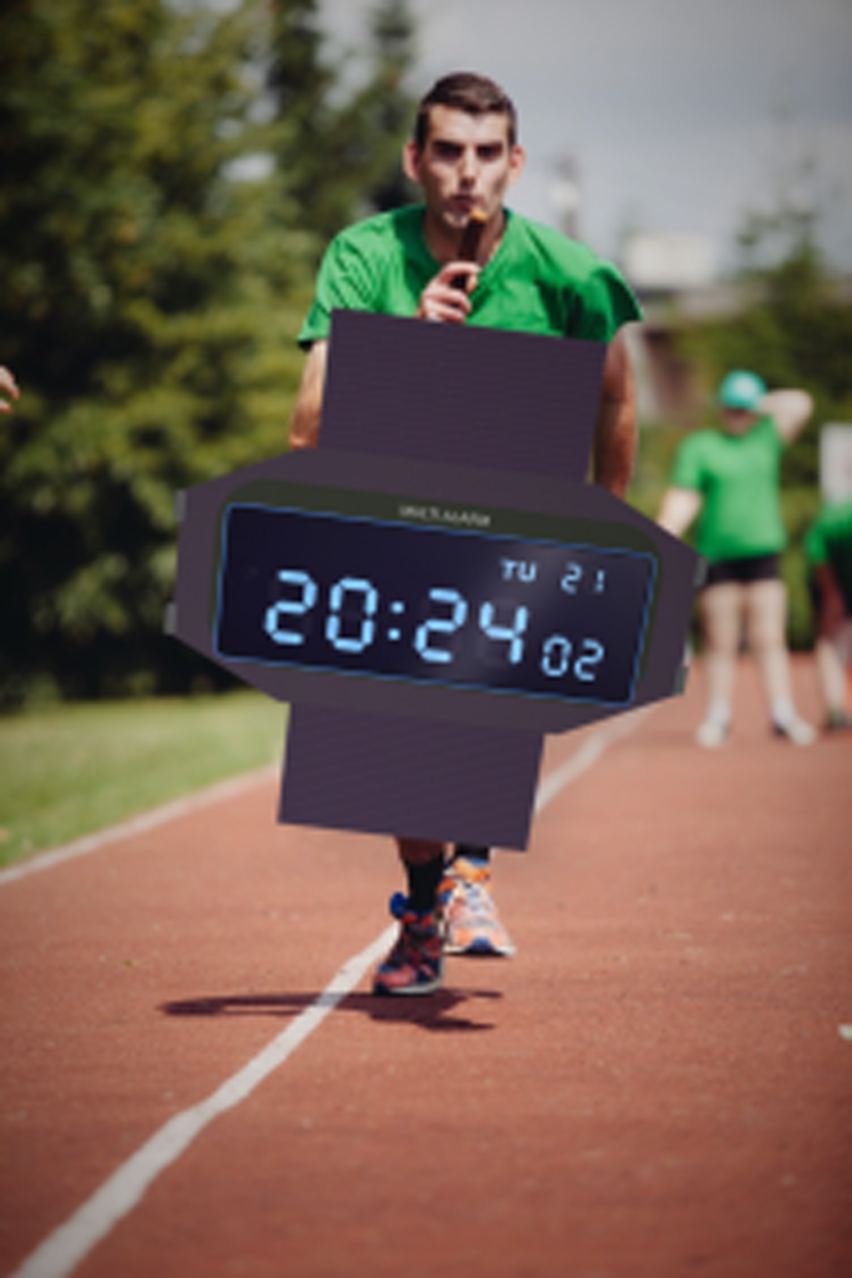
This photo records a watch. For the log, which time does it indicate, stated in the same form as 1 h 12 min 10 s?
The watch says 20 h 24 min 02 s
